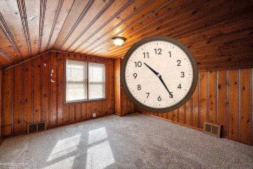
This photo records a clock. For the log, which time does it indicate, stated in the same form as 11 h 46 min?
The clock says 10 h 25 min
